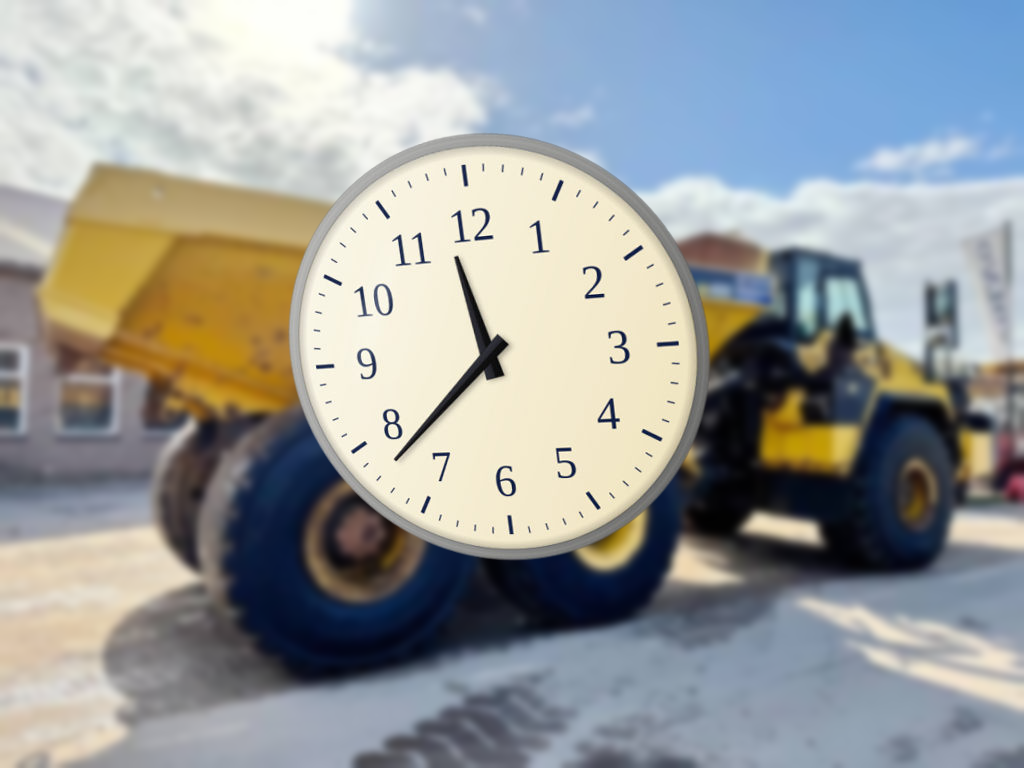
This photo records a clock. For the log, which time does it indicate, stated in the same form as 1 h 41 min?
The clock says 11 h 38 min
